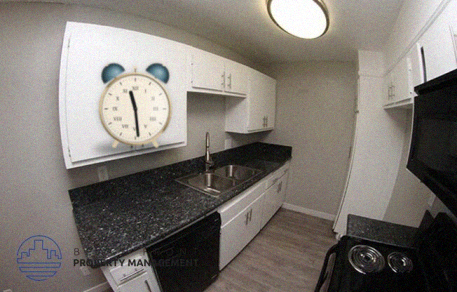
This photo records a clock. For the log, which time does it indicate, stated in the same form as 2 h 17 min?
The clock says 11 h 29 min
